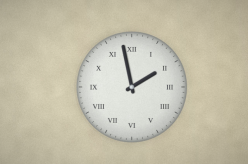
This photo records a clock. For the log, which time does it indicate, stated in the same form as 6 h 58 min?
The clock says 1 h 58 min
